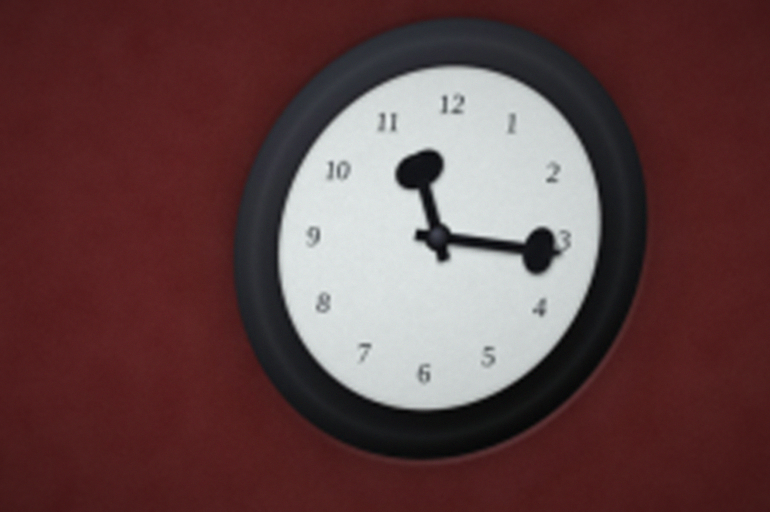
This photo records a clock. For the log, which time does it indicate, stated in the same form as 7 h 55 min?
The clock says 11 h 16 min
